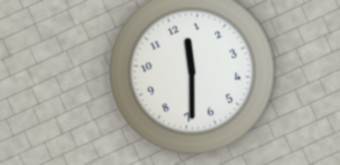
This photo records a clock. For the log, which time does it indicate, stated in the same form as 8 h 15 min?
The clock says 12 h 34 min
